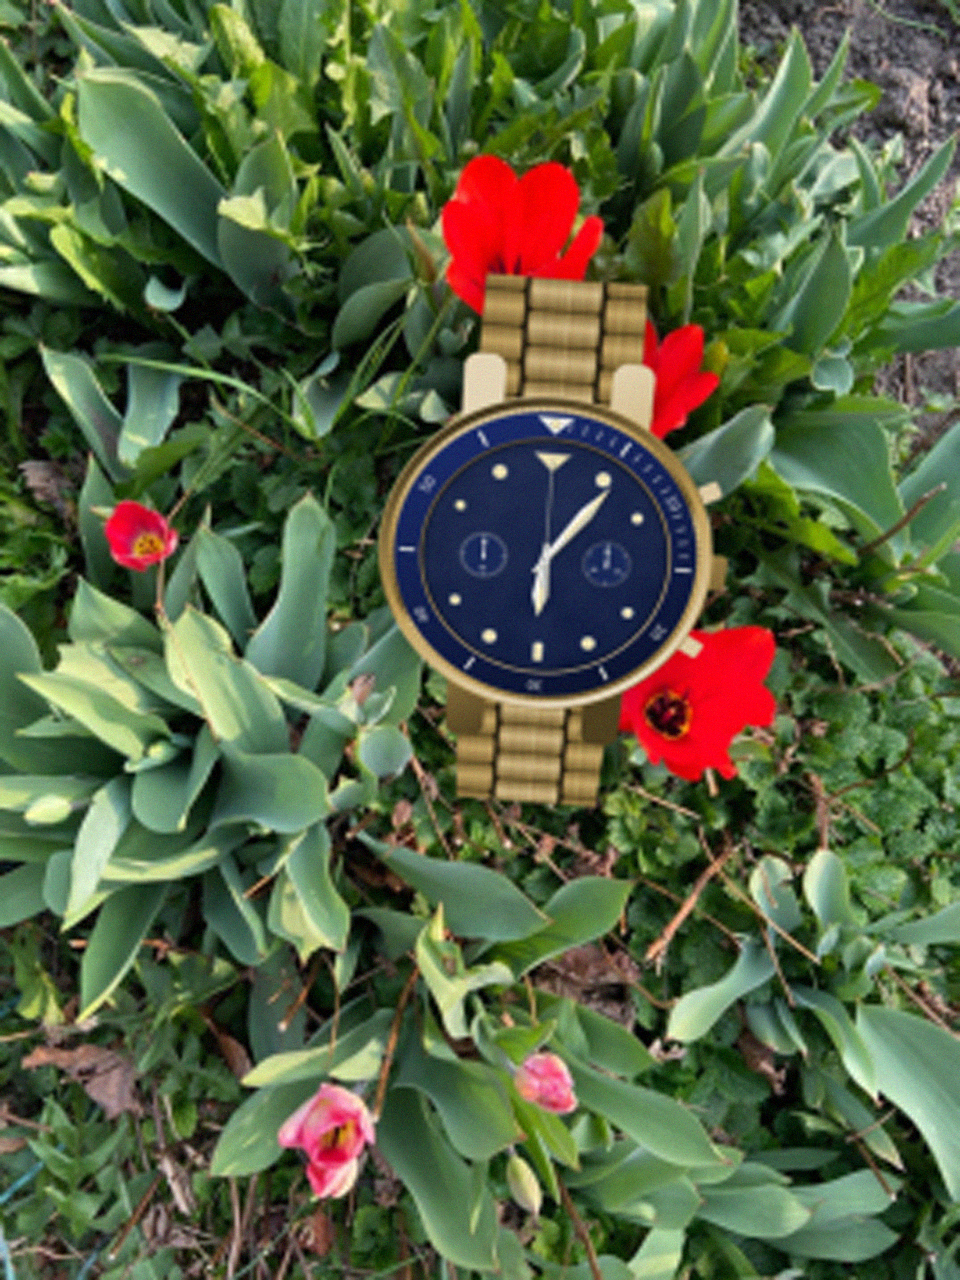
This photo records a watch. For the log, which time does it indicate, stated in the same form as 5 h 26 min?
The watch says 6 h 06 min
